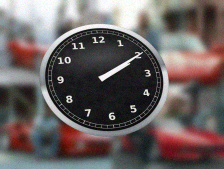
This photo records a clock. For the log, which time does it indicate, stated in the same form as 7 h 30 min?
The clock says 2 h 10 min
